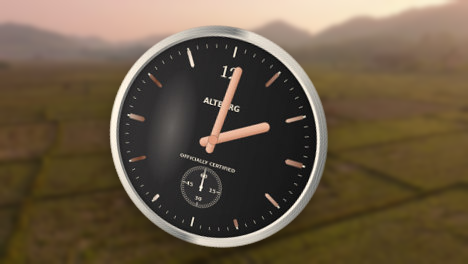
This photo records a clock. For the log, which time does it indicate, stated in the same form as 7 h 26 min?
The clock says 2 h 01 min
